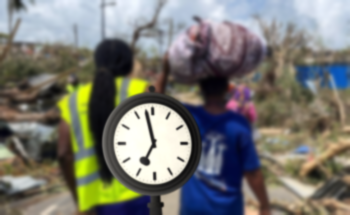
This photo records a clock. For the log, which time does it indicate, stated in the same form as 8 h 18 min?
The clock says 6 h 58 min
